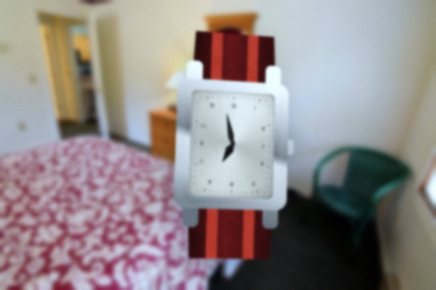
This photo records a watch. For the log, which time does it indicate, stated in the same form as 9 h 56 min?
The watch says 6 h 58 min
